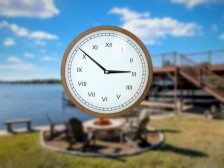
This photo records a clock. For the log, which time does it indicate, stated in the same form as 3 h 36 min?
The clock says 2 h 51 min
